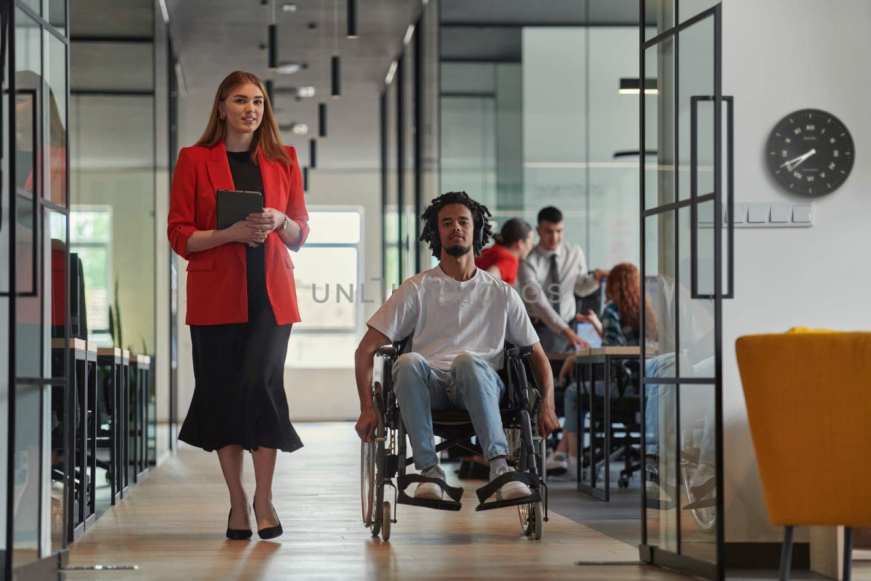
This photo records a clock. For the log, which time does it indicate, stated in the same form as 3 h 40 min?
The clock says 7 h 41 min
